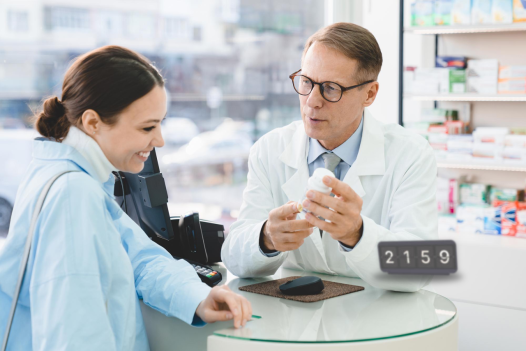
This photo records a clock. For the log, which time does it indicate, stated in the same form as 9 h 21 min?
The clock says 21 h 59 min
